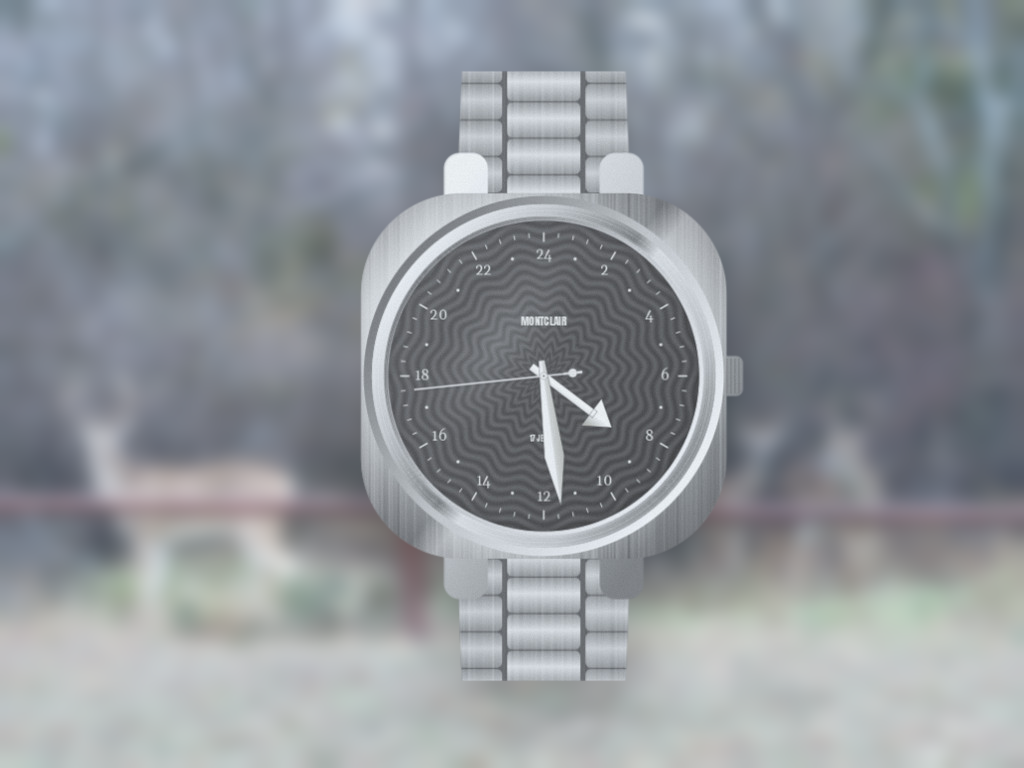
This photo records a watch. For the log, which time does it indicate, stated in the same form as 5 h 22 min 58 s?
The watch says 8 h 28 min 44 s
